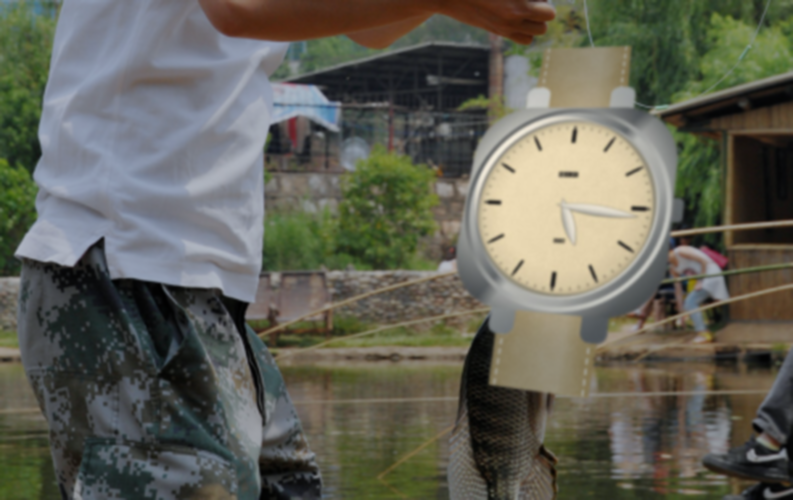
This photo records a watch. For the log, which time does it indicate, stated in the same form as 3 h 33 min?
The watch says 5 h 16 min
